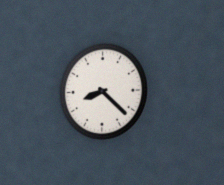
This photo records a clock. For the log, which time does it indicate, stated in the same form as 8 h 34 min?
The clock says 8 h 22 min
